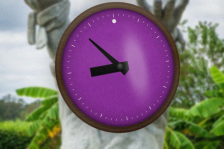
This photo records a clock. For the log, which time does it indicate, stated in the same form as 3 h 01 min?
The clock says 8 h 53 min
